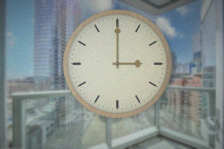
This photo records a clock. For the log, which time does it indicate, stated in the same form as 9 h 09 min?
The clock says 3 h 00 min
